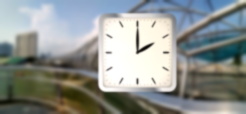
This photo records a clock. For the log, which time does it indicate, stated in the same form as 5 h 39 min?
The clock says 2 h 00 min
